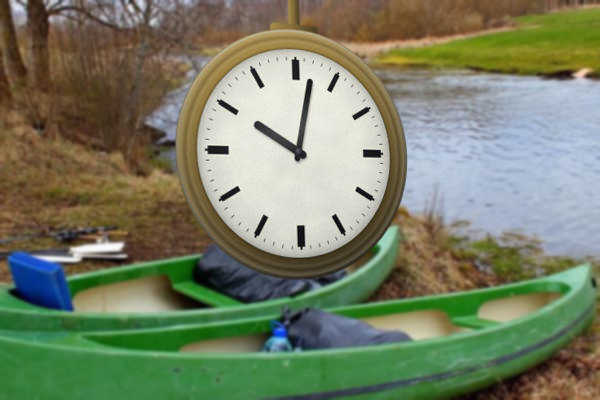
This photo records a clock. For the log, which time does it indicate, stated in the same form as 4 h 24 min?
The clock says 10 h 02 min
